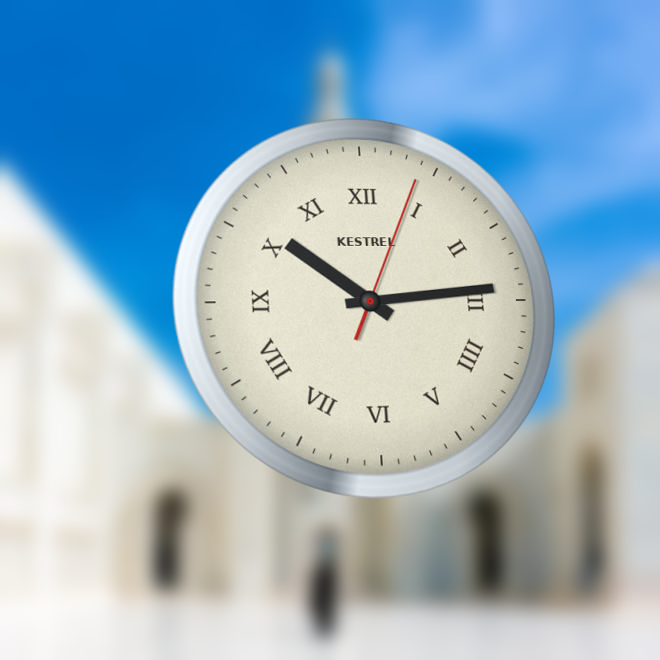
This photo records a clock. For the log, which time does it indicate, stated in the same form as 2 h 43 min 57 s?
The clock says 10 h 14 min 04 s
